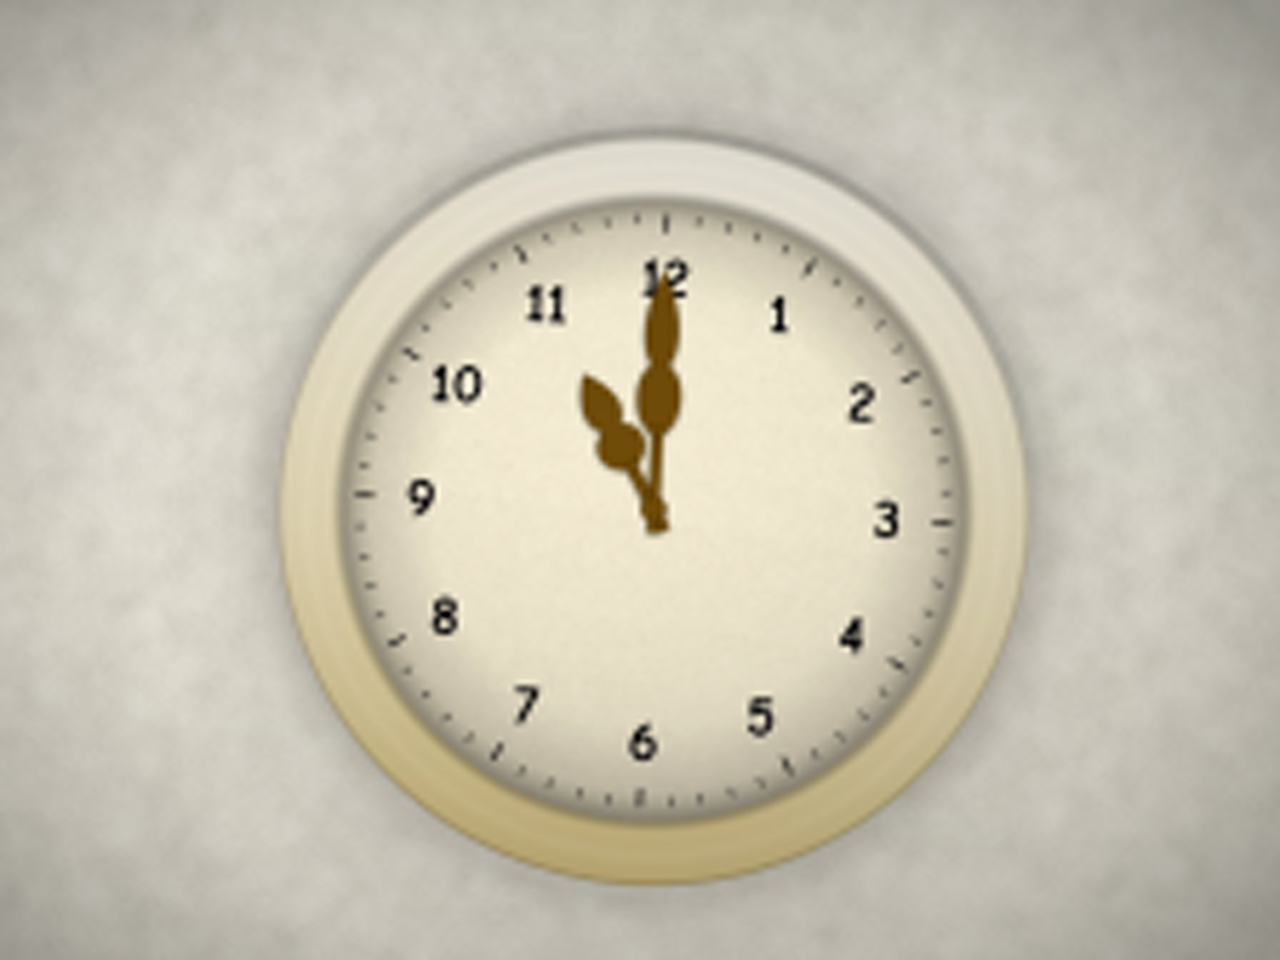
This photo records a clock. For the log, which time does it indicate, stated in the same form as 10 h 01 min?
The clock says 11 h 00 min
